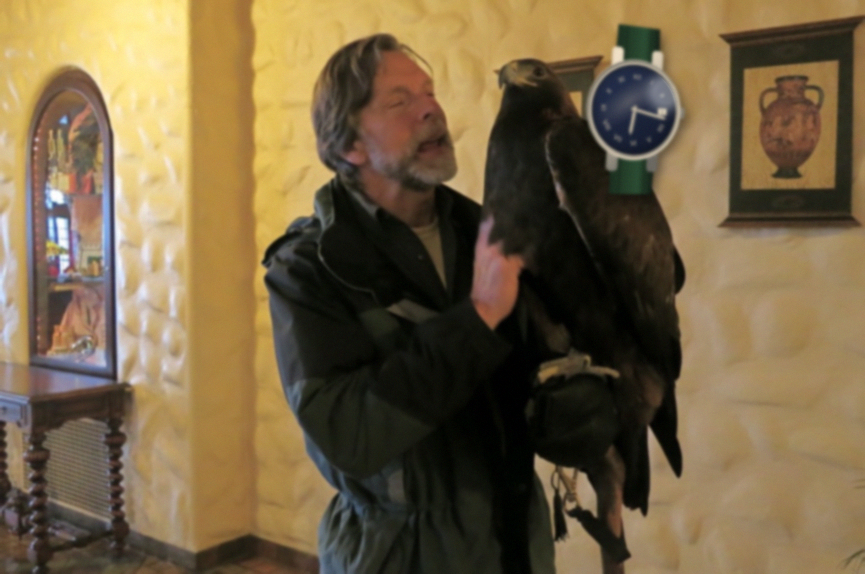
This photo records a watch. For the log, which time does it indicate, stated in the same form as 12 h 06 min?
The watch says 6 h 17 min
